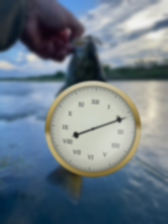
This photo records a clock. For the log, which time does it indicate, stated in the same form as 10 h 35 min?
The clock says 8 h 11 min
